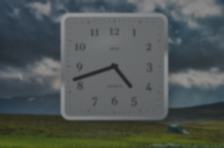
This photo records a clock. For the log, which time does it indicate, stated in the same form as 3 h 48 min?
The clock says 4 h 42 min
